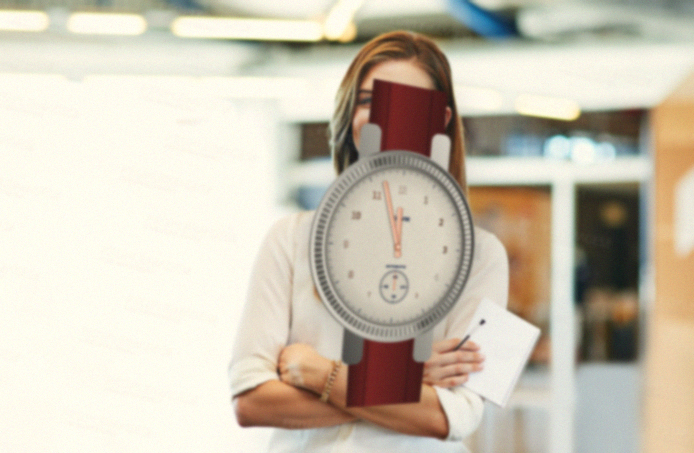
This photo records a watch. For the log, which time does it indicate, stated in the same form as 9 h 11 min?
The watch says 11 h 57 min
